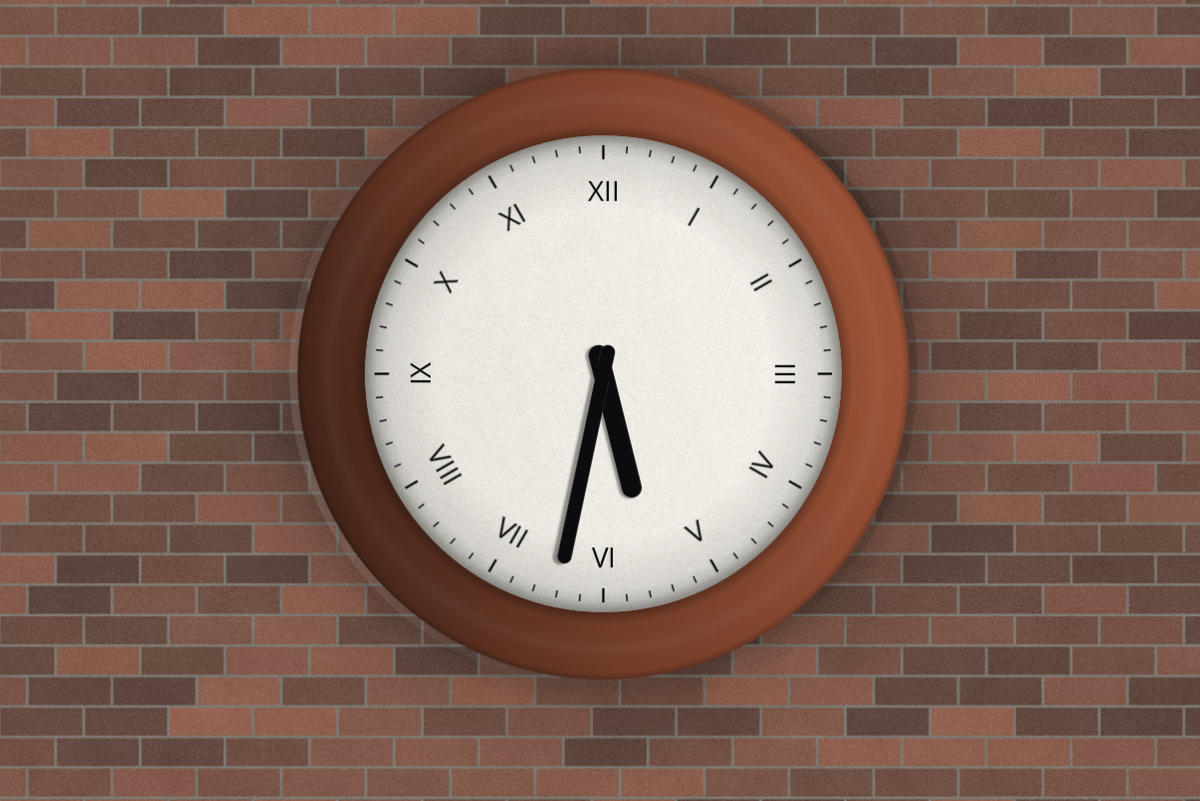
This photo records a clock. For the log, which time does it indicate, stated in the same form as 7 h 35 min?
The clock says 5 h 32 min
